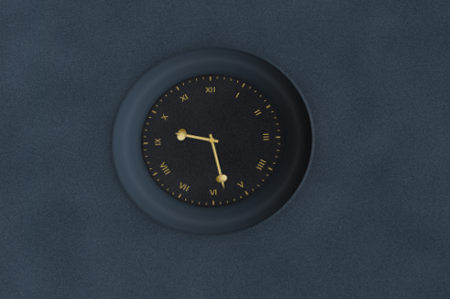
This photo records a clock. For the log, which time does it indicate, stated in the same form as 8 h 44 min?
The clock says 9 h 28 min
